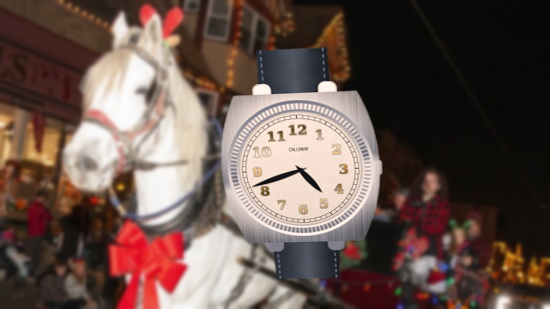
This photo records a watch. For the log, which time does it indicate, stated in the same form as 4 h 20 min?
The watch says 4 h 42 min
